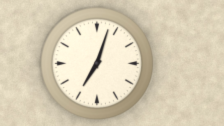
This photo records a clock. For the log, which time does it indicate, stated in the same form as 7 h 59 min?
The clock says 7 h 03 min
